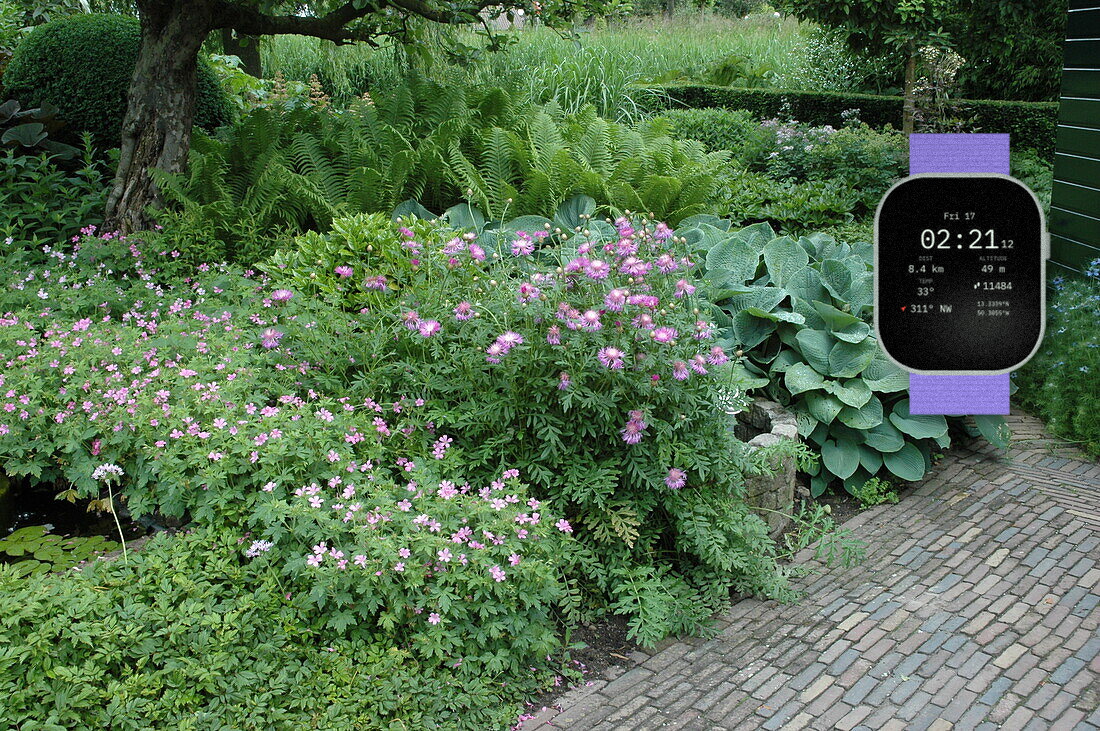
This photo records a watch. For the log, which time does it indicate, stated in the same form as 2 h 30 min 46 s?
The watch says 2 h 21 min 12 s
